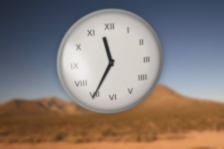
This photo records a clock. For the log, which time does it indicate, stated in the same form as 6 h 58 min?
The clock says 11 h 35 min
